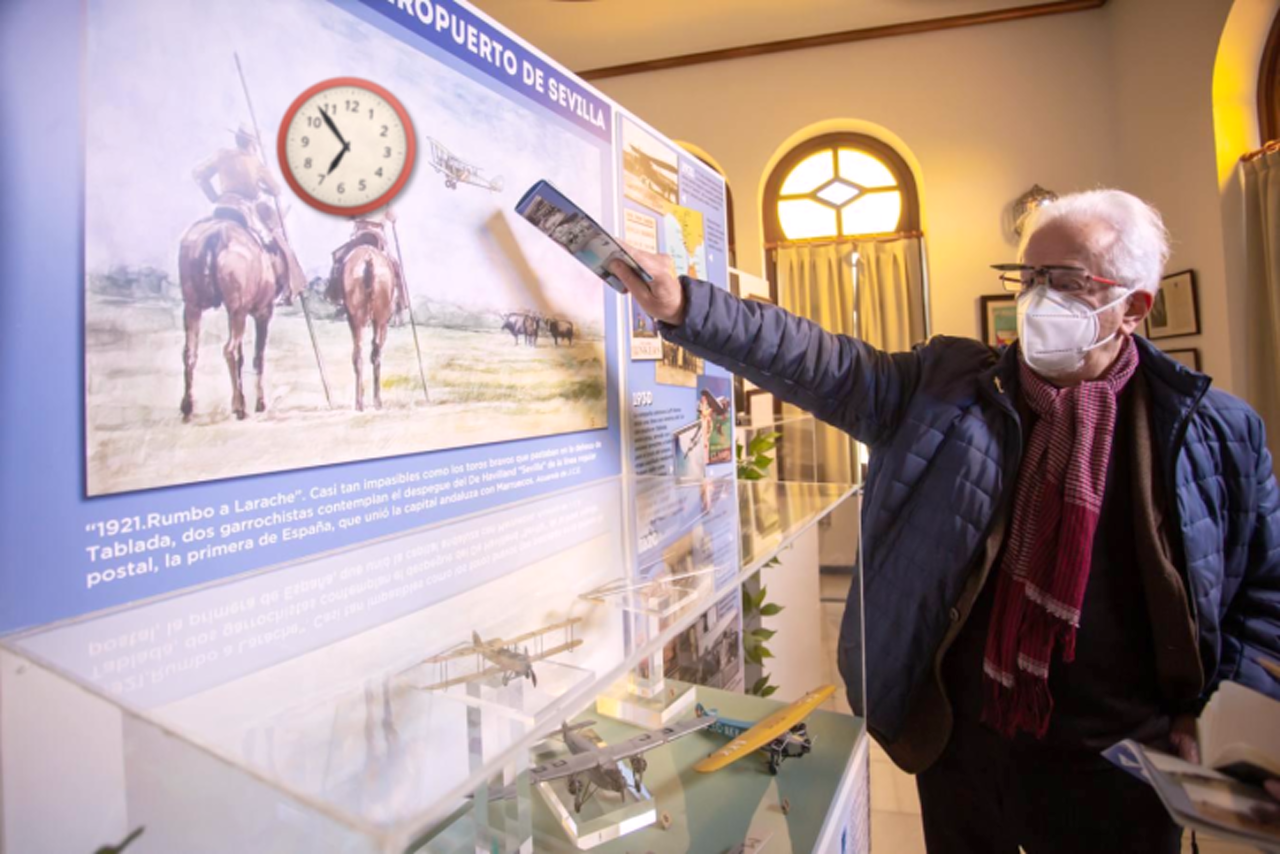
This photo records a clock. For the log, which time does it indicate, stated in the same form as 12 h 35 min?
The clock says 6 h 53 min
